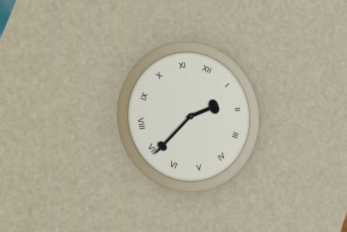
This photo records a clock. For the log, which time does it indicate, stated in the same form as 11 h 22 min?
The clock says 1 h 34 min
